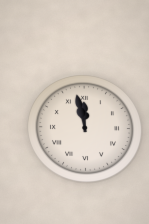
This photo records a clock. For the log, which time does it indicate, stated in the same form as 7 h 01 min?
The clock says 11 h 58 min
